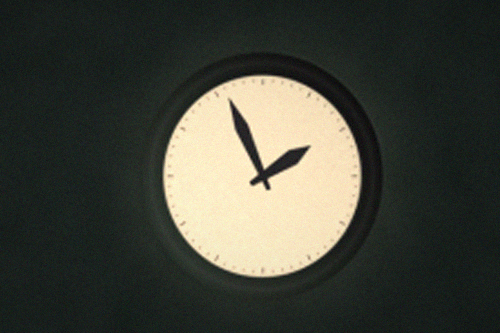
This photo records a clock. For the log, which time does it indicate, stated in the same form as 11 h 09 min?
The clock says 1 h 56 min
